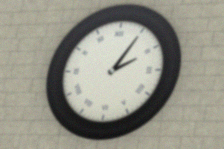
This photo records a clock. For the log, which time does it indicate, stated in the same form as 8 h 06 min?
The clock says 2 h 05 min
